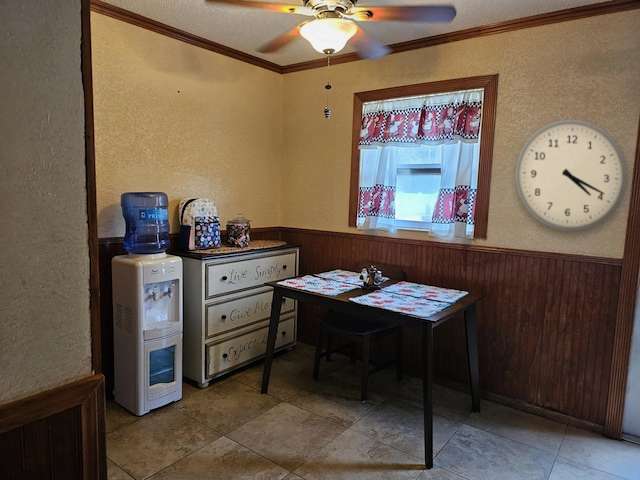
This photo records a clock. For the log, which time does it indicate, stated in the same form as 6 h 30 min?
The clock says 4 h 19 min
